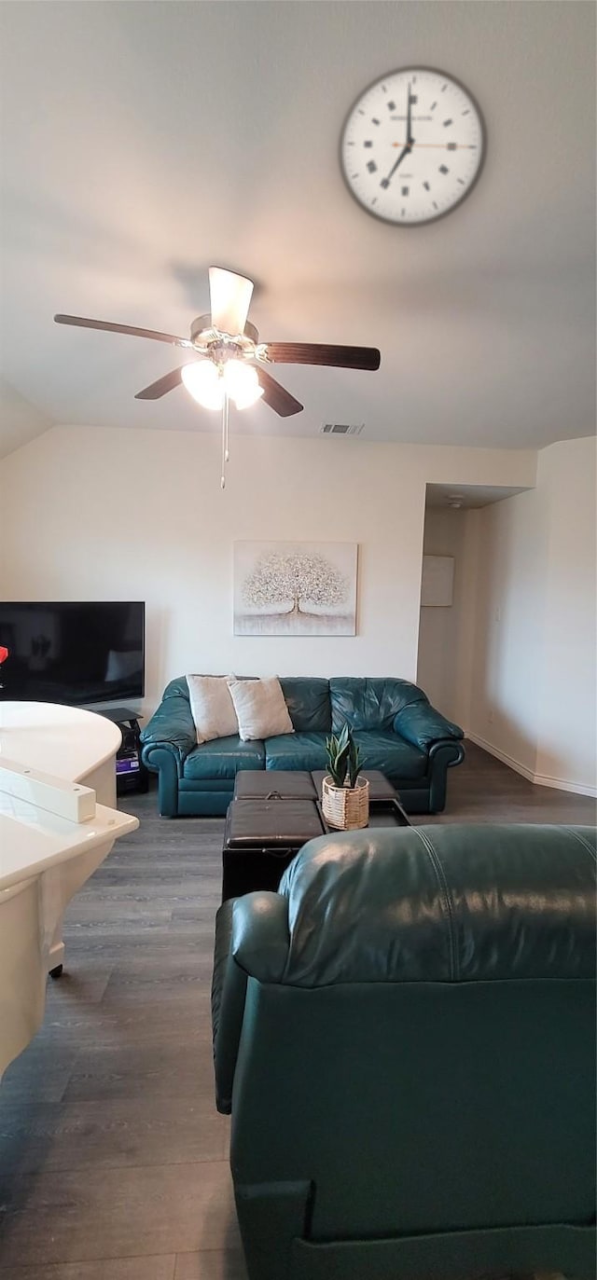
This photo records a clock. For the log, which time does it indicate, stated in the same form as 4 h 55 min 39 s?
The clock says 6 h 59 min 15 s
